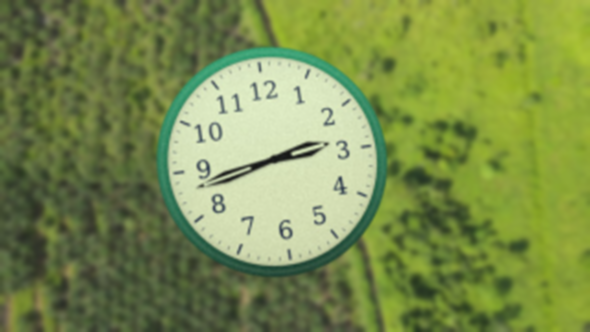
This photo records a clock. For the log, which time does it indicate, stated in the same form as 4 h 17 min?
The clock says 2 h 43 min
